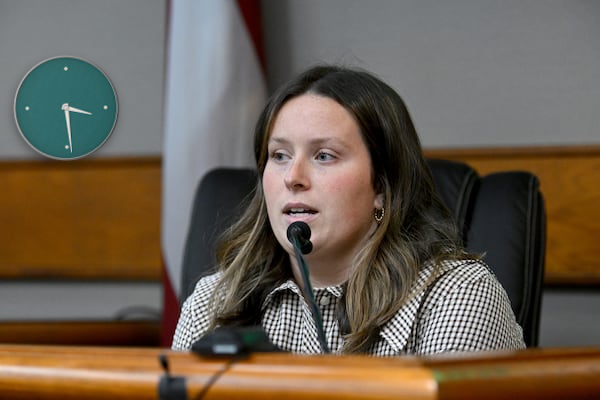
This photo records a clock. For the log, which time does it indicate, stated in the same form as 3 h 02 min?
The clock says 3 h 29 min
